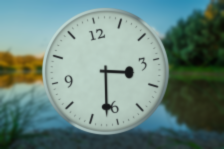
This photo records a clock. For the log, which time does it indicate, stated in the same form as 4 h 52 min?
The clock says 3 h 32 min
